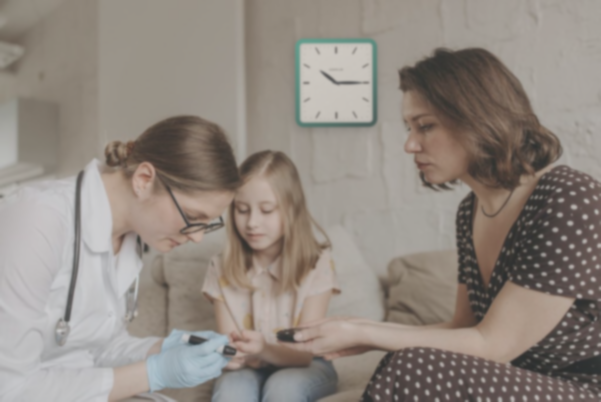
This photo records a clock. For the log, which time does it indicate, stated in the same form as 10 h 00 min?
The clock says 10 h 15 min
